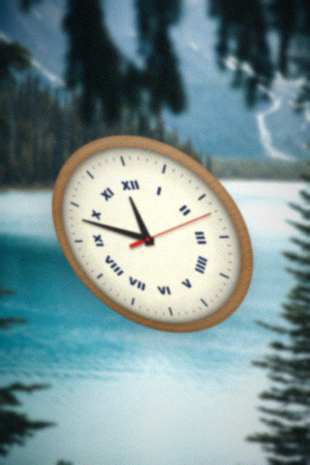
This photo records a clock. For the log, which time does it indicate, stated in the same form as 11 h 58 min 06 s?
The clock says 11 h 48 min 12 s
